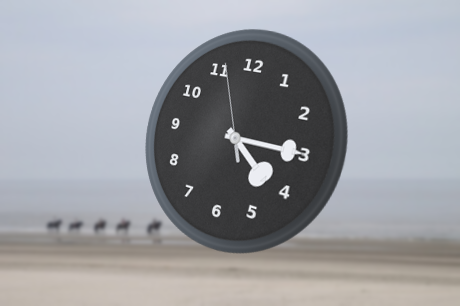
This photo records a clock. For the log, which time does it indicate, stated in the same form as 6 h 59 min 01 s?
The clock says 4 h 14 min 56 s
